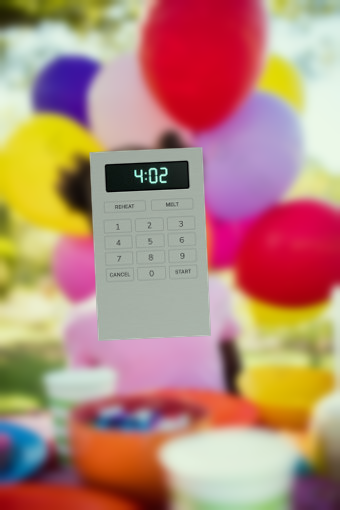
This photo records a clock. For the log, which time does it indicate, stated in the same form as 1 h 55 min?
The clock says 4 h 02 min
